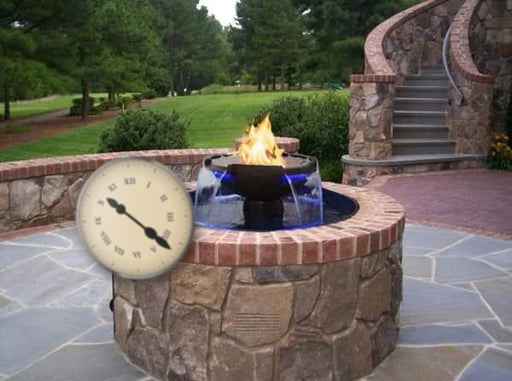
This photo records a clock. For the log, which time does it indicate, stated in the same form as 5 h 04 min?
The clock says 10 h 22 min
